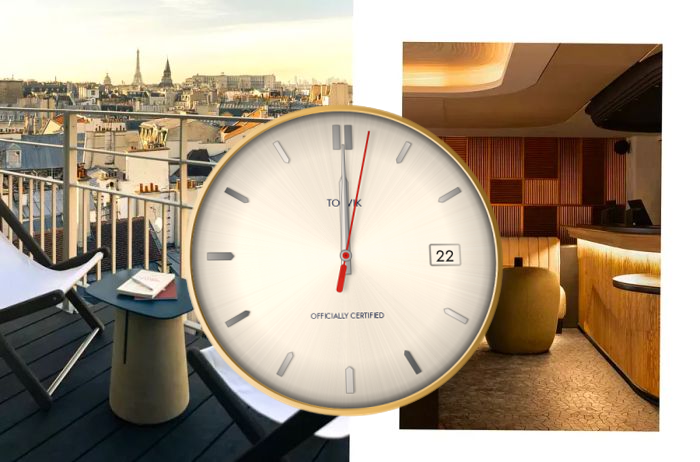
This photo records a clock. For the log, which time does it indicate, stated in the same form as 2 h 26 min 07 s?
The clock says 12 h 00 min 02 s
